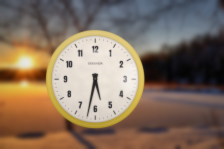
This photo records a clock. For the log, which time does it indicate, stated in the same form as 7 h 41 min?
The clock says 5 h 32 min
